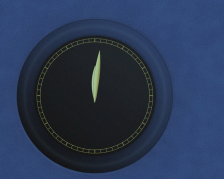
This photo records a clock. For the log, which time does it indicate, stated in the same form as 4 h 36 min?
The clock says 12 h 01 min
